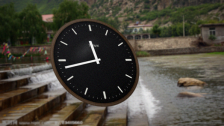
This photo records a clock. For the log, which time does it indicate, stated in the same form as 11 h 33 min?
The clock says 11 h 43 min
